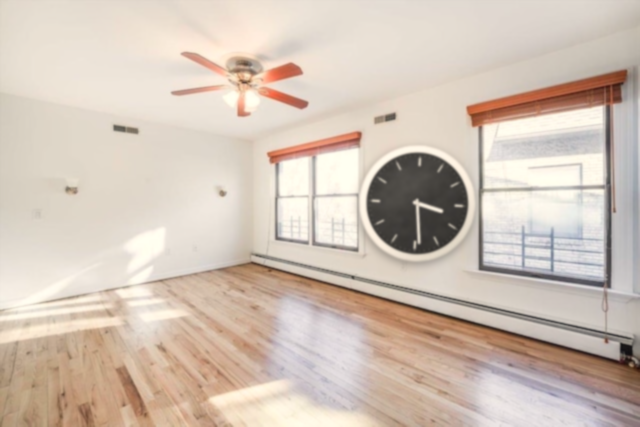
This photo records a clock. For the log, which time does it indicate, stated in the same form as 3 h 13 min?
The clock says 3 h 29 min
